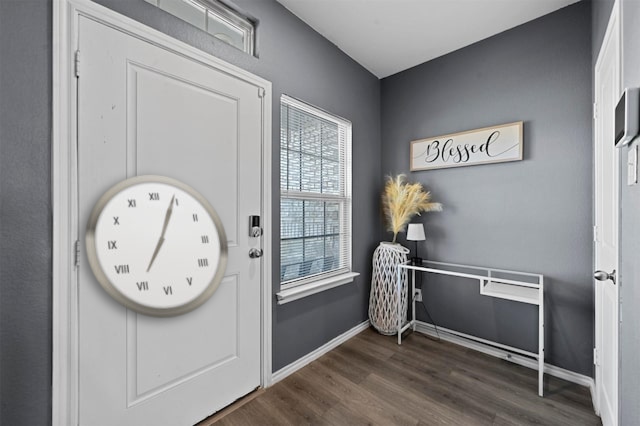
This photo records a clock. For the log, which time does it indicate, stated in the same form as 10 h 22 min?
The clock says 7 h 04 min
